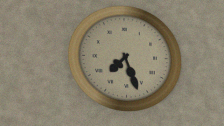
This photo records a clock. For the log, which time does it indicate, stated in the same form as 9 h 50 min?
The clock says 7 h 27 min
